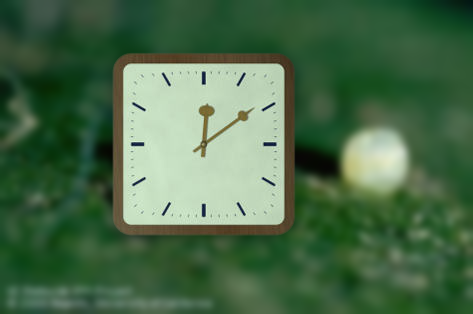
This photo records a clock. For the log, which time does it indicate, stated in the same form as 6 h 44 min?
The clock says 12 h 09 min
